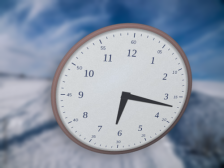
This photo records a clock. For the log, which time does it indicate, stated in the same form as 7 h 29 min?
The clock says 6 h 17 min
